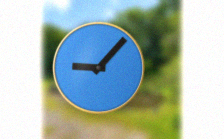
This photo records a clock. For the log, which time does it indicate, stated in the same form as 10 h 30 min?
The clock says 9 h 07 min
